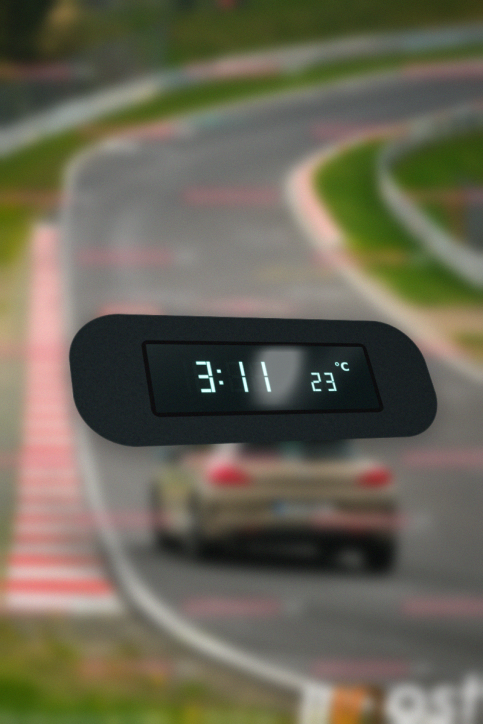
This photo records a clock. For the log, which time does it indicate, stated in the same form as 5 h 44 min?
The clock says 3 h 11 min
